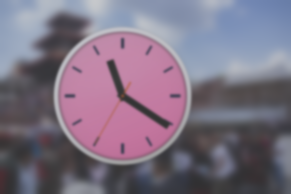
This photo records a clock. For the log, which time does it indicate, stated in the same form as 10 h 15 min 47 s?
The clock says 11 h 20 min 35 s
